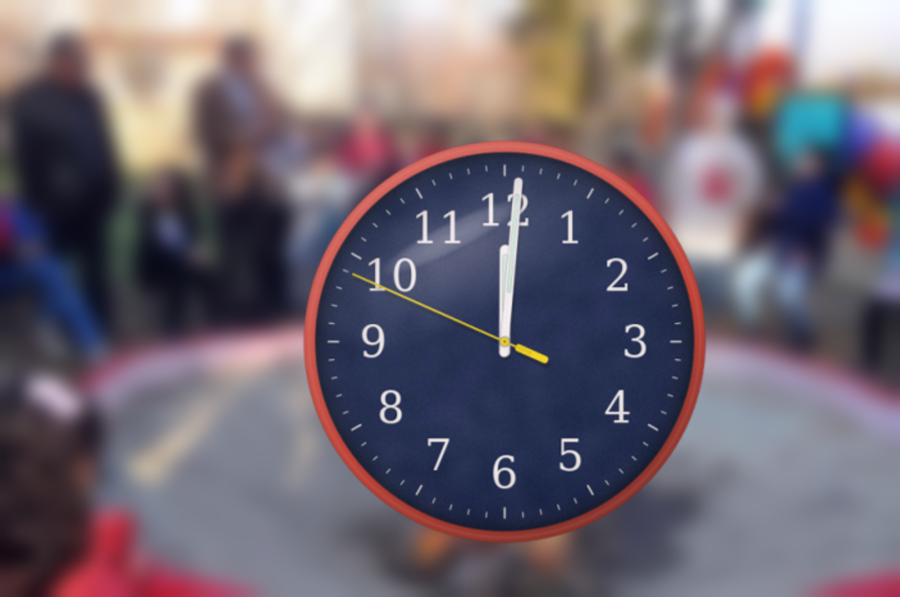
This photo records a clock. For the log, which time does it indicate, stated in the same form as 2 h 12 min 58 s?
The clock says 12 h 00 min 49 s
